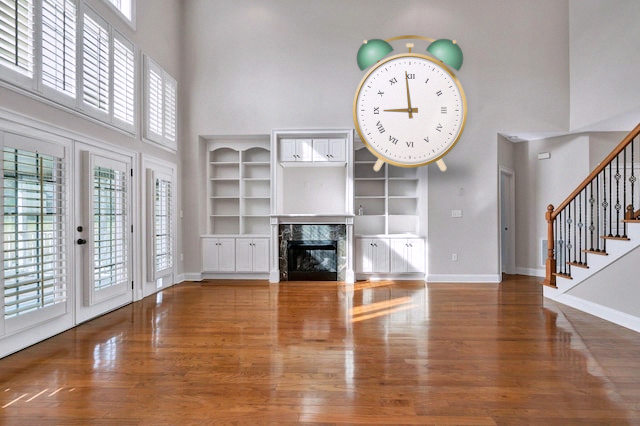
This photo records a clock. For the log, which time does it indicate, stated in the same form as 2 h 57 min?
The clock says 8 h 59 min
